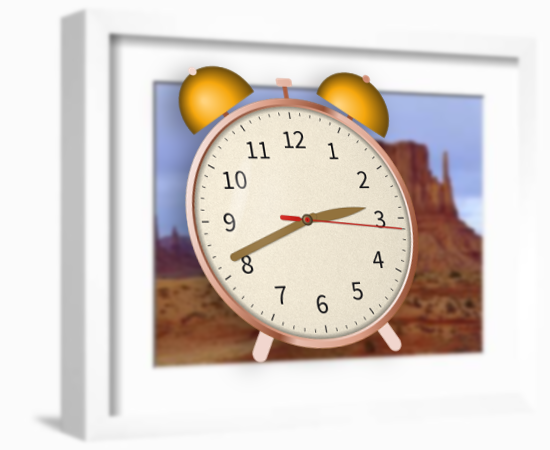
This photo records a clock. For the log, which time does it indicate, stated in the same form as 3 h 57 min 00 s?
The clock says 2 h 41 min 16 s
